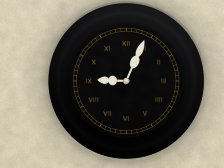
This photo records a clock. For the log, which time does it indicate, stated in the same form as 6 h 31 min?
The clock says 9 h 04 min
